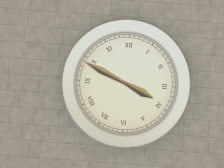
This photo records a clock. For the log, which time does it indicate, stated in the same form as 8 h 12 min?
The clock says 3 h 49 min
